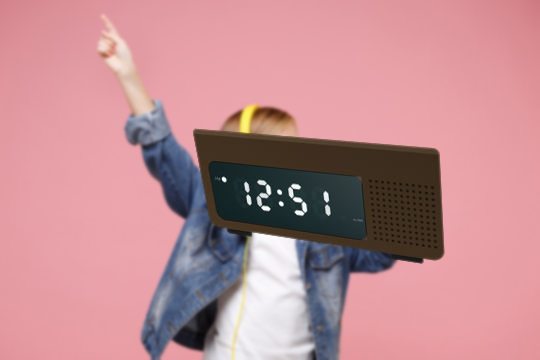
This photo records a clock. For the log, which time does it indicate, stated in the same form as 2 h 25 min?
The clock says 12 h 51 min
